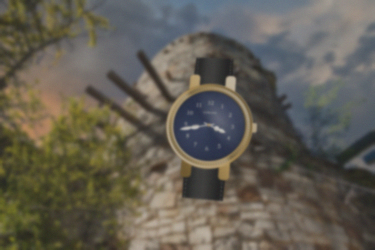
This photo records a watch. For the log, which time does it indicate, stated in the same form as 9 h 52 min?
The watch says 3 h 43 min
